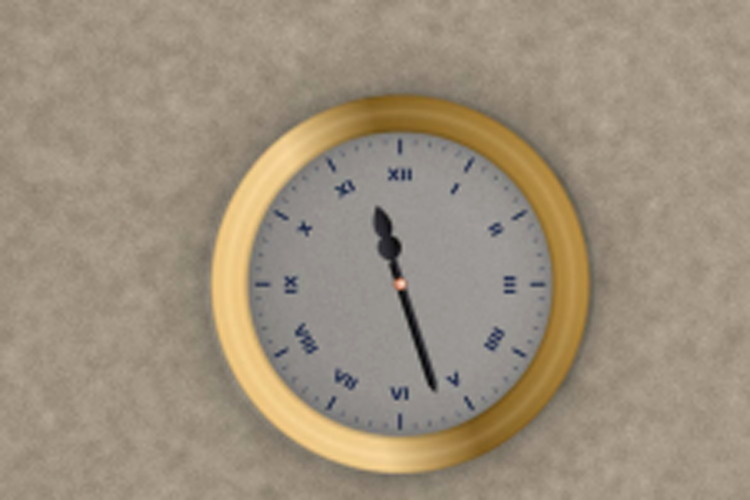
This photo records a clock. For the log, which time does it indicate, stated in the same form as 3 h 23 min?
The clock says 11 h 27 min
